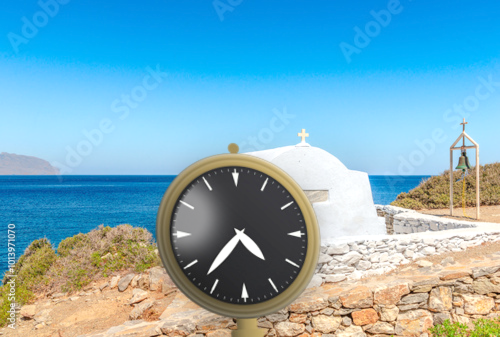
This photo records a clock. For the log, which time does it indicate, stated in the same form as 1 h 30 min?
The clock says 4 h 37 min
